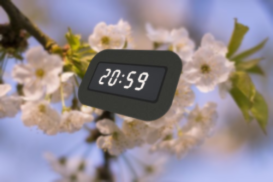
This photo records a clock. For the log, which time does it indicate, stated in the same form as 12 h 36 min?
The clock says 20 h 59 min
